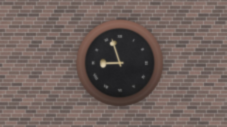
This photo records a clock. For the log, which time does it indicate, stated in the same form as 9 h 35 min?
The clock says 8 h 57 min
